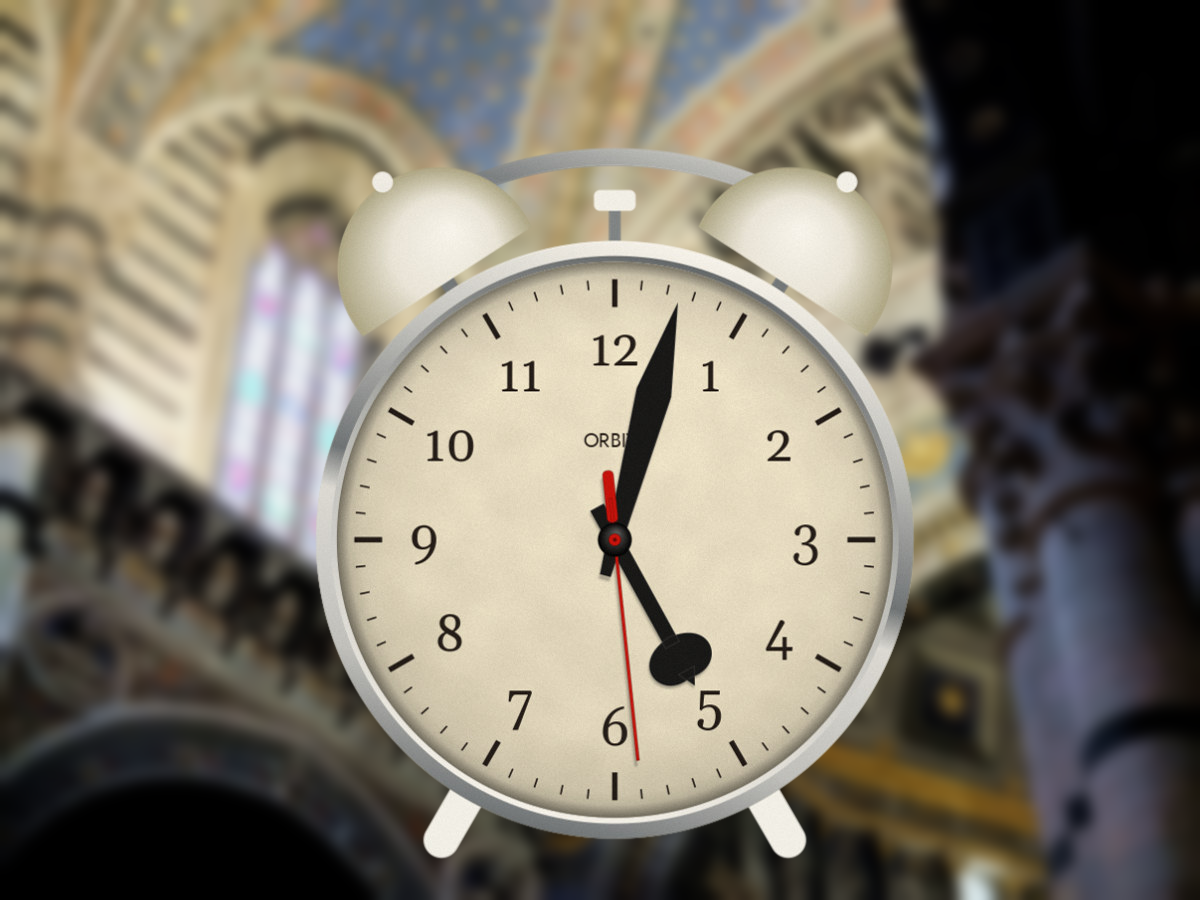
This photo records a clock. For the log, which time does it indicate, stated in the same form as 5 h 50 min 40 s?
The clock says 5 h 02 min 29 s
